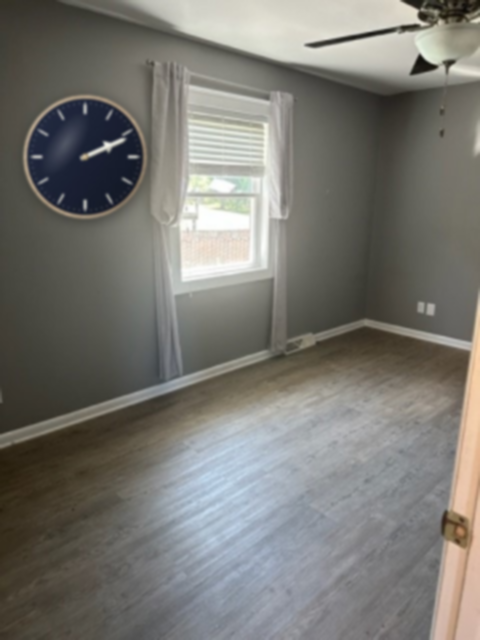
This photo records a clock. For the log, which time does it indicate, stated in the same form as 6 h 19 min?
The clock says 2 h 11 min
